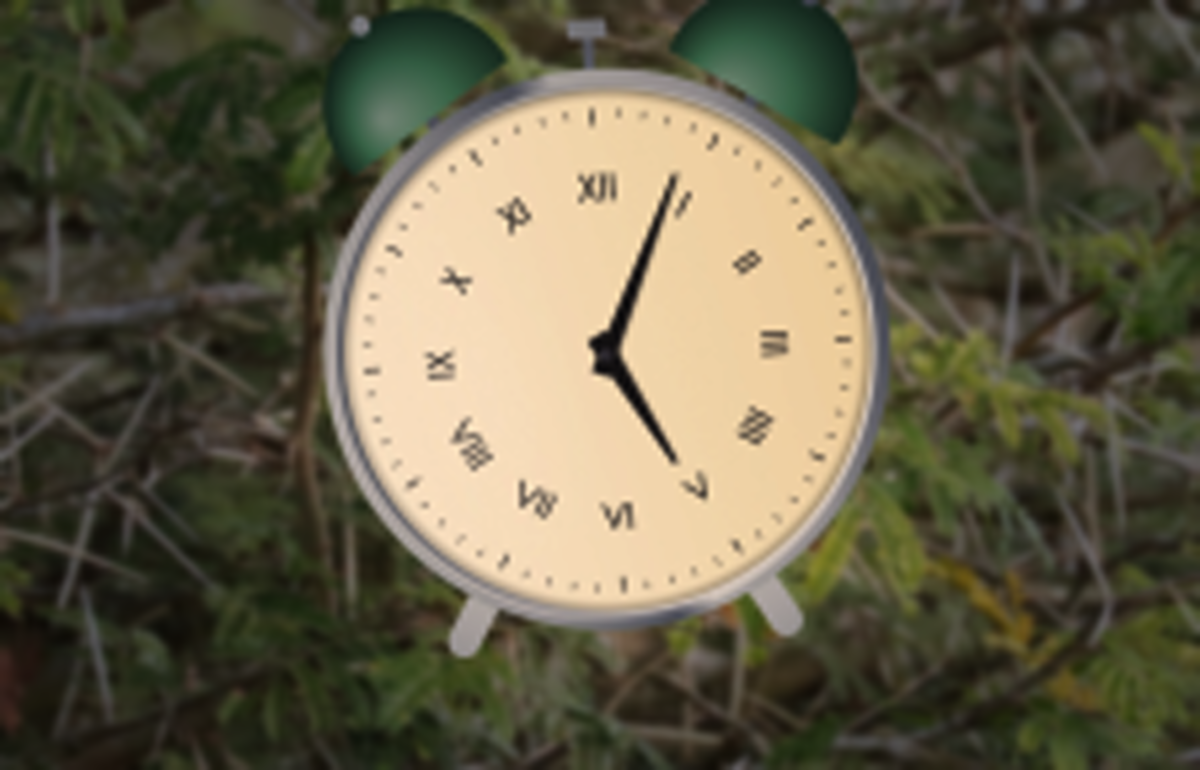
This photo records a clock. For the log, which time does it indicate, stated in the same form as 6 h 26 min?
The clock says 5 h 04 min
